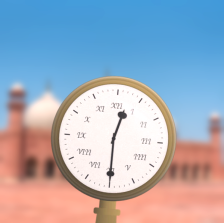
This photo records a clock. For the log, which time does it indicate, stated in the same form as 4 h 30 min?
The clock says 12 h 30 min
